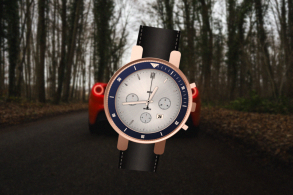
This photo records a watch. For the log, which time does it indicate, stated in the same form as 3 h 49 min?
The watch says 12 h 43 min
